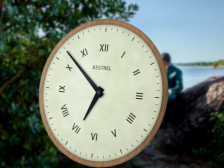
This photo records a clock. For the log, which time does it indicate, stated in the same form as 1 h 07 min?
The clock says 6 h 52 min
